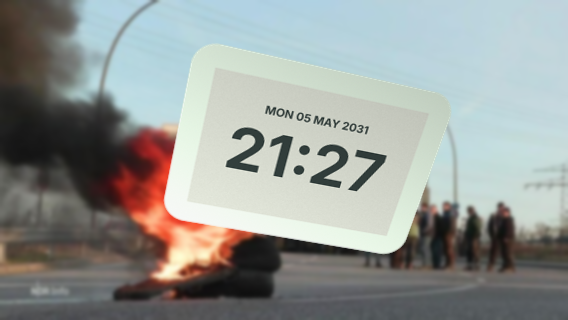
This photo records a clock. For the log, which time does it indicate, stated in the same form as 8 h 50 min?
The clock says 21 h 27 min
